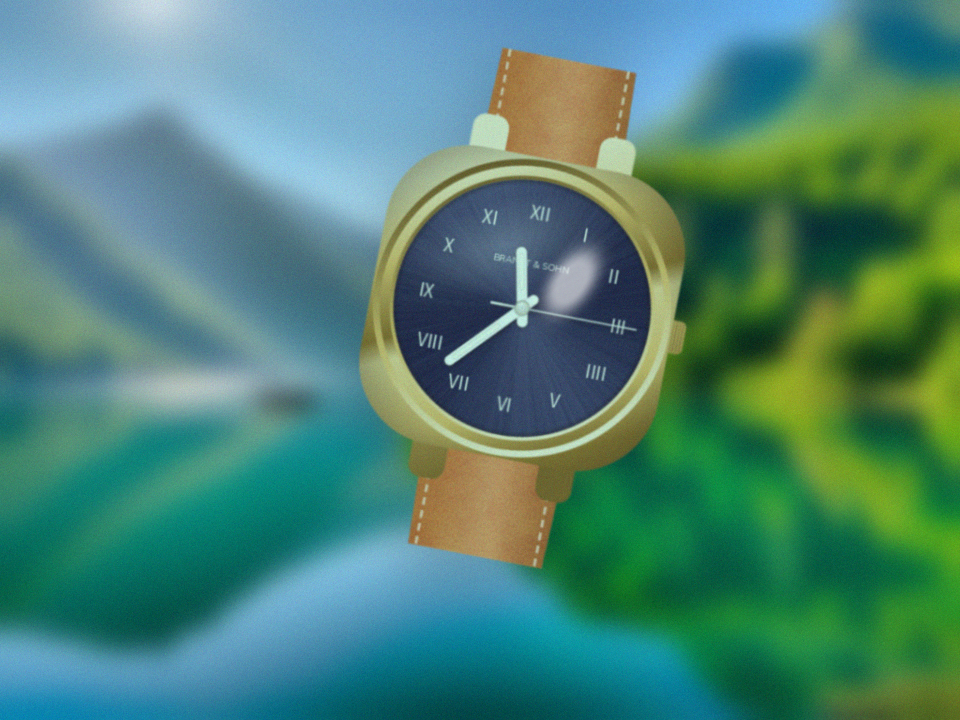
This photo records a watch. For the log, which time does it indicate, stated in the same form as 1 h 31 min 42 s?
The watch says 11 h 37 min 15 s
